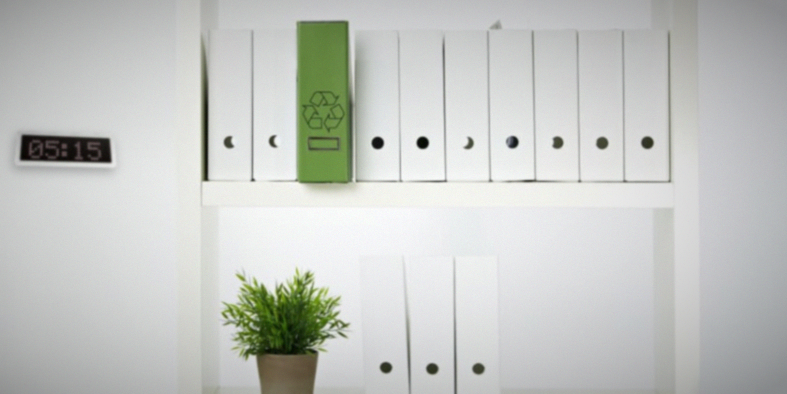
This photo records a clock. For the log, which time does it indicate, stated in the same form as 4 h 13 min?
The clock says 5 h 15 min
